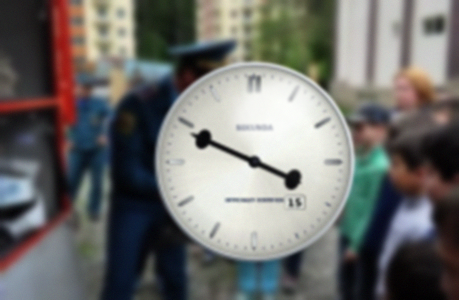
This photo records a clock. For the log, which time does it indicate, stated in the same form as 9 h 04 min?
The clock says 3 h 49 min
